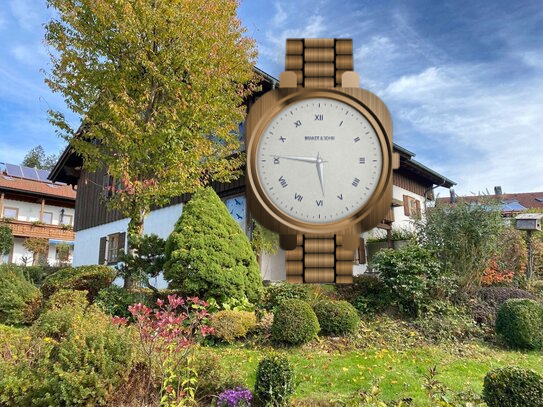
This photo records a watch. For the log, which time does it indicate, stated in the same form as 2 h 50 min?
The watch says 5 h 46 min
